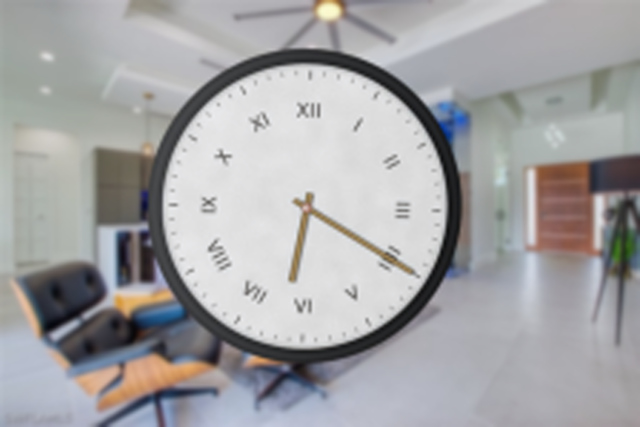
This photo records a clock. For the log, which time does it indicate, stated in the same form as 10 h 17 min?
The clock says 6 h 20 min
